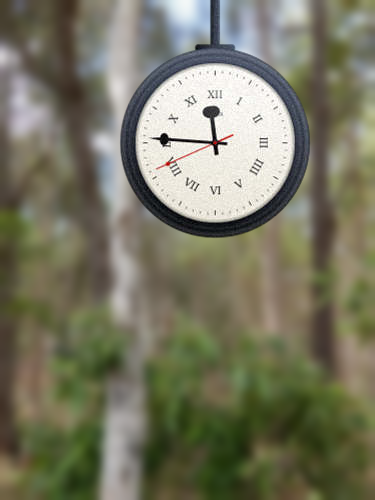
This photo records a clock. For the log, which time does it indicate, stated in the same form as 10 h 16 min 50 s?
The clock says 11 h 45 min 41 s
